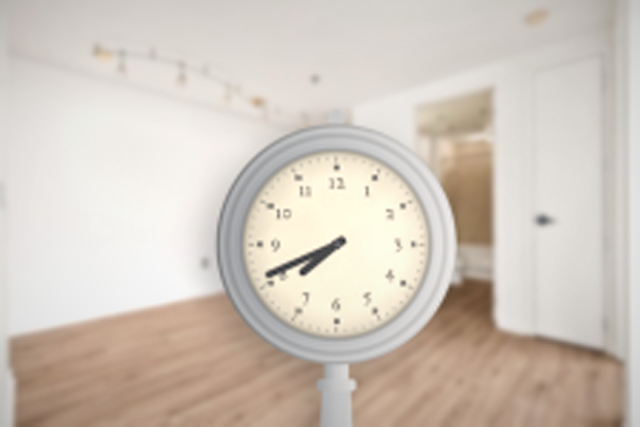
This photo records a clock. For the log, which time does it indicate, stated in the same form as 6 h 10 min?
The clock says 7 h 41 min
